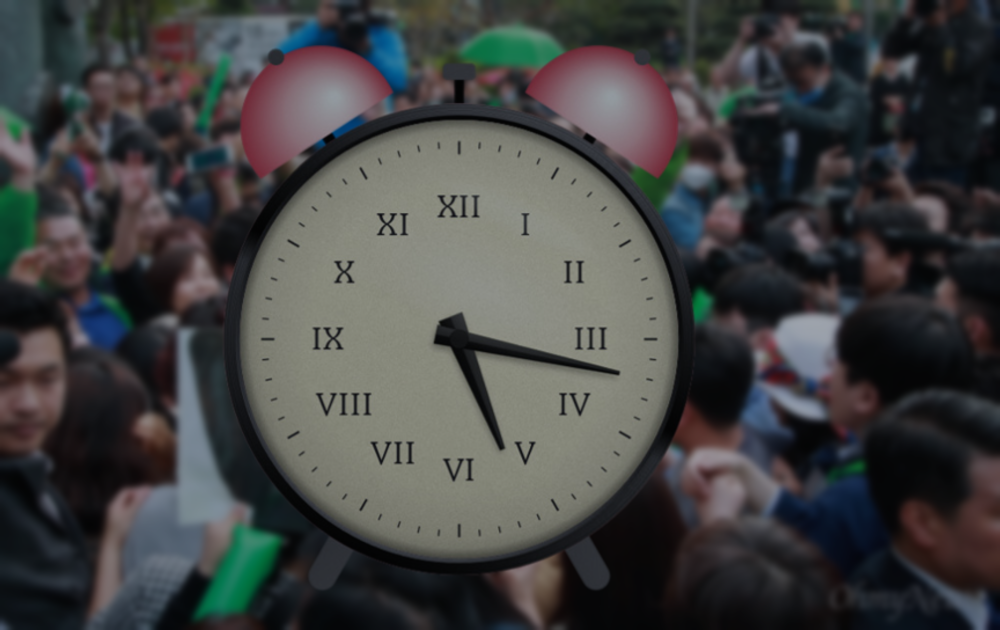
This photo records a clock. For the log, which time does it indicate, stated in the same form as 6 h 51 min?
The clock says 5 h 17 min
